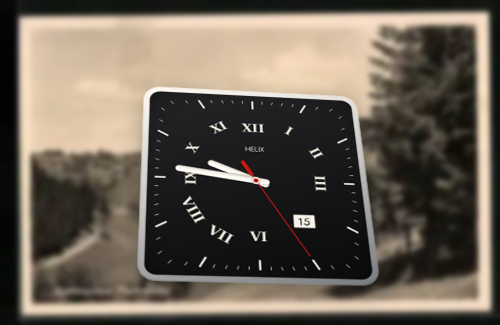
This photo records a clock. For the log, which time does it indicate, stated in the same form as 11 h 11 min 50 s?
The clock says 9 h 46 min 25 s
